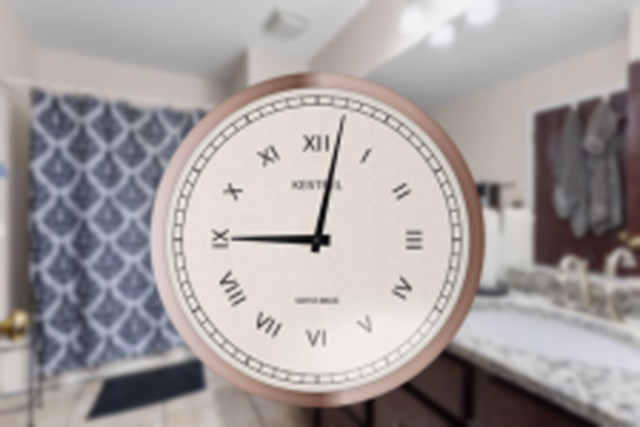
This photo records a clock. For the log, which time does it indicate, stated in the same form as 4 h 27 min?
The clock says 9 h 02 min
